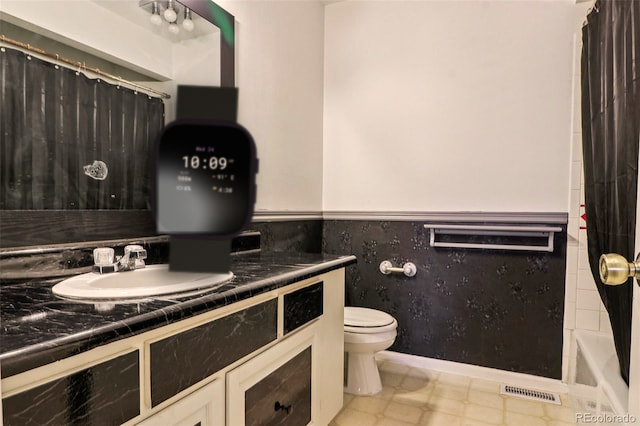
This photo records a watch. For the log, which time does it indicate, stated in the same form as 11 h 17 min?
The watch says 10 h 09 min
